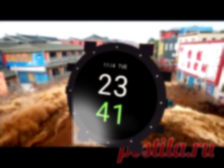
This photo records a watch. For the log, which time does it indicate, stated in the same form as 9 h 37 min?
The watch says 23 h 41 min
